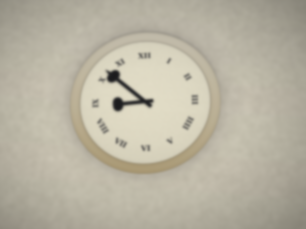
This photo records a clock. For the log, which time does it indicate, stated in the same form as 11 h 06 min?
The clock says 8 h 52 min
